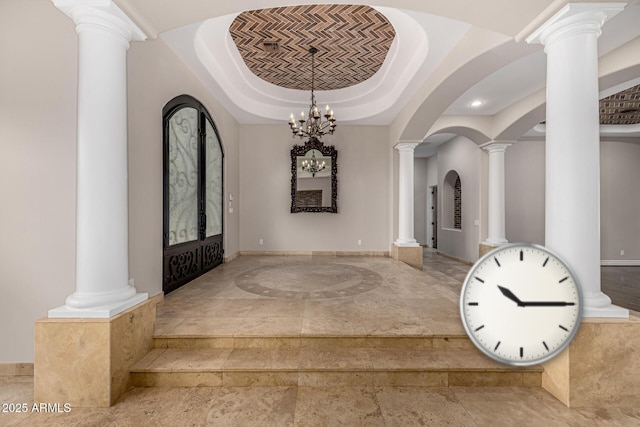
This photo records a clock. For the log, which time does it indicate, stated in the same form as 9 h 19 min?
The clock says 10 h 15 min
